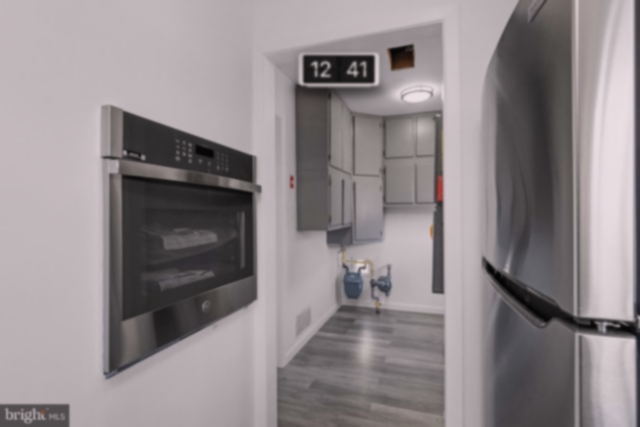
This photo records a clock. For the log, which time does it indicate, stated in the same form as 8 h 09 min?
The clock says 12 h 41 min
